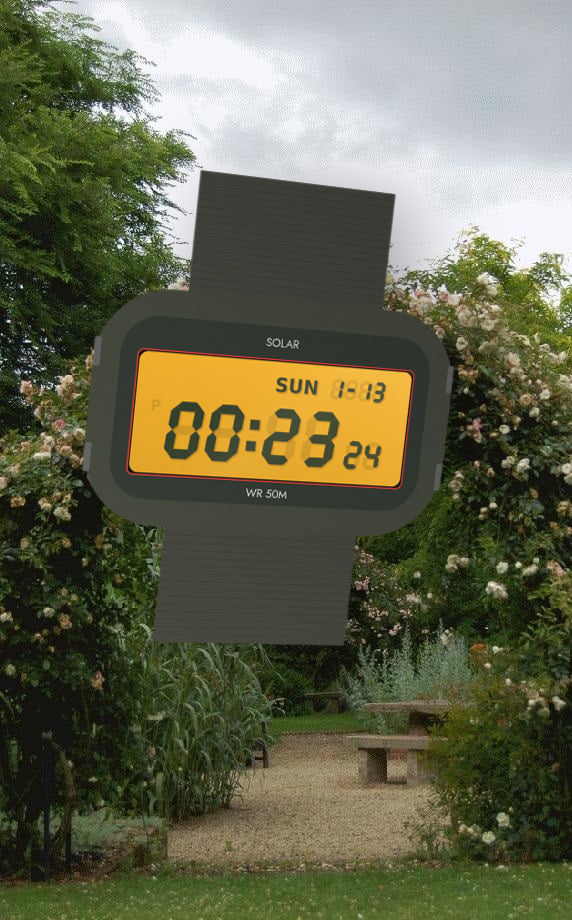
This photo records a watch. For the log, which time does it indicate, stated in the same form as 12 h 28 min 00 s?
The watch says 0 h 23 min 24 s
